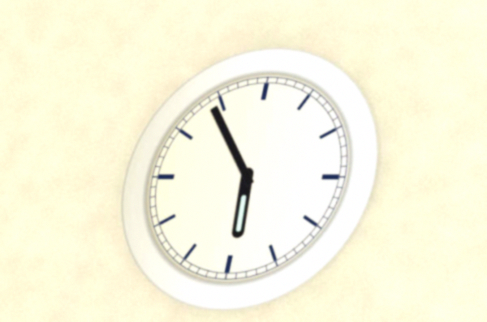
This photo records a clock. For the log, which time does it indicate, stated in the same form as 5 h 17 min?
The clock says 5 h 54 min
